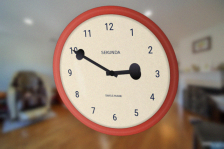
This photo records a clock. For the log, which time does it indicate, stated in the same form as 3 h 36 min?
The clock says 2 h 50 min
